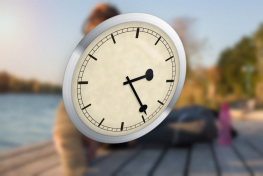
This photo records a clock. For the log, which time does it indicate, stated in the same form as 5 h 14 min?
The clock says 2 h 24 min
